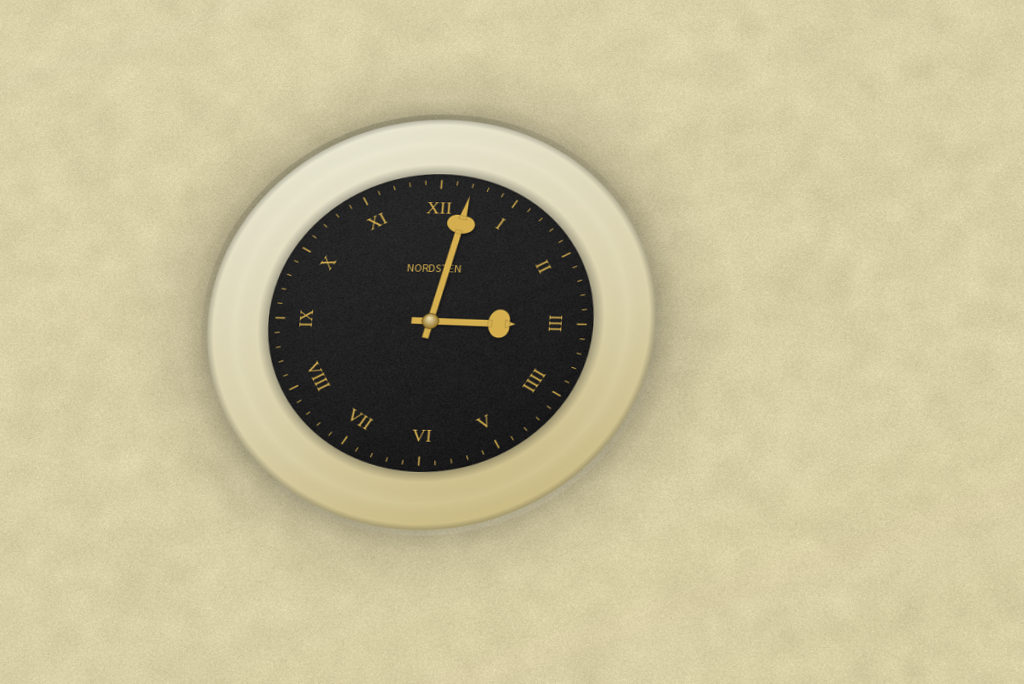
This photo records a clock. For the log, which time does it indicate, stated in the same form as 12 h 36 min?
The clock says 3 h 02 min
